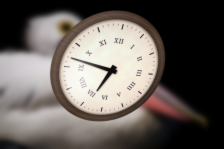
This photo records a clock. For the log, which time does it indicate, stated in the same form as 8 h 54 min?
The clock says 6 h 47 min
